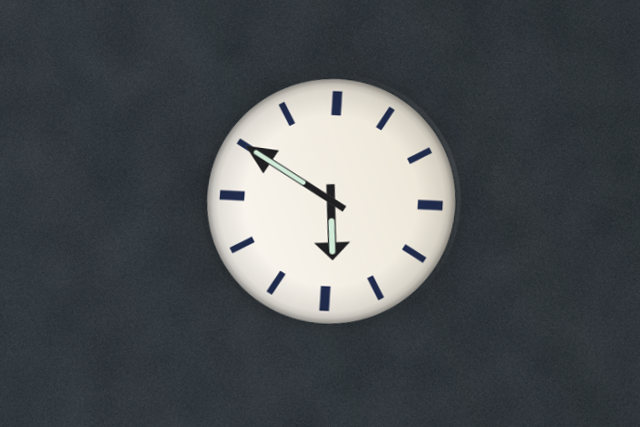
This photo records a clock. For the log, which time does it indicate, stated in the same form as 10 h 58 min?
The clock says 5 h 50 min
